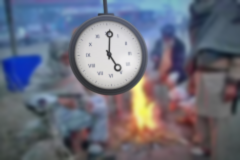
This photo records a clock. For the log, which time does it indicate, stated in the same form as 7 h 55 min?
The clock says 5 h 01 min
